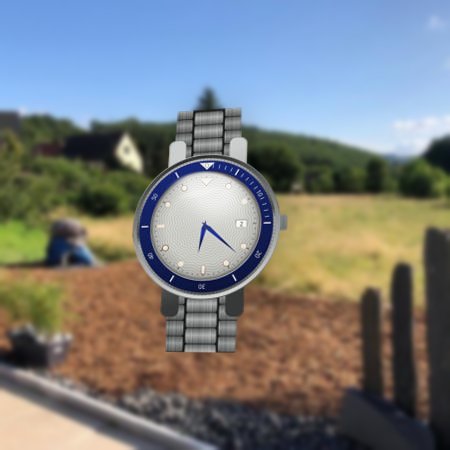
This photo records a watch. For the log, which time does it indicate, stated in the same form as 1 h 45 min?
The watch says 6 h 22 min
